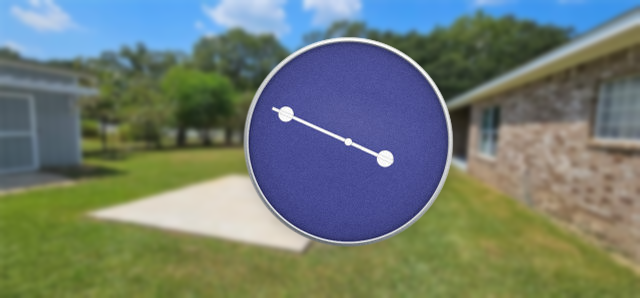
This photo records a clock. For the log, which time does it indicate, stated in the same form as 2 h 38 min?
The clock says 3 h 49 min
